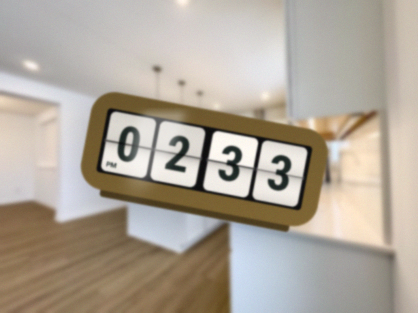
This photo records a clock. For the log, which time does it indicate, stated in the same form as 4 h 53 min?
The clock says 2 h 33 min
